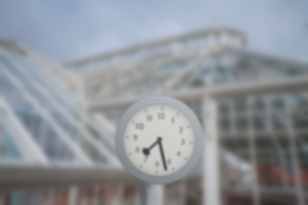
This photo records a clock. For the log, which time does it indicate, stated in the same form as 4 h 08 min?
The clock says 7 h 27 min
